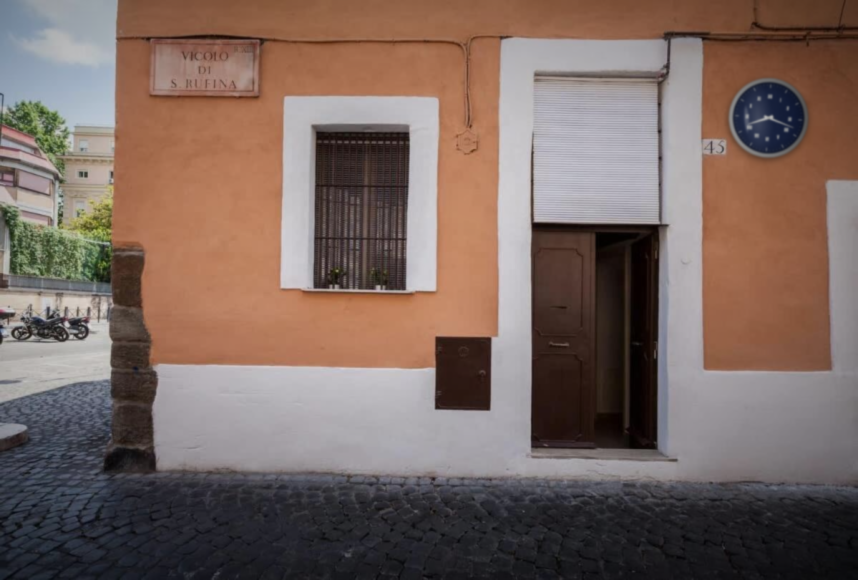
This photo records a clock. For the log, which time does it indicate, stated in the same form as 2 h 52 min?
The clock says 8 h 18 min
